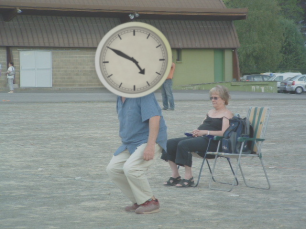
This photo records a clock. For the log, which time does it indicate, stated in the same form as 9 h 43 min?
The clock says 4 h 50 min
